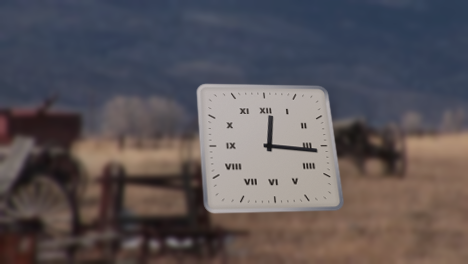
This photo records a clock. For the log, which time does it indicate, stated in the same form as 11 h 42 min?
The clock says 12 h 16 min
